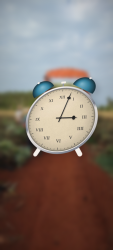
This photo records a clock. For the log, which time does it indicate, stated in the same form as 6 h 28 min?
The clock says 3 h 03 min
